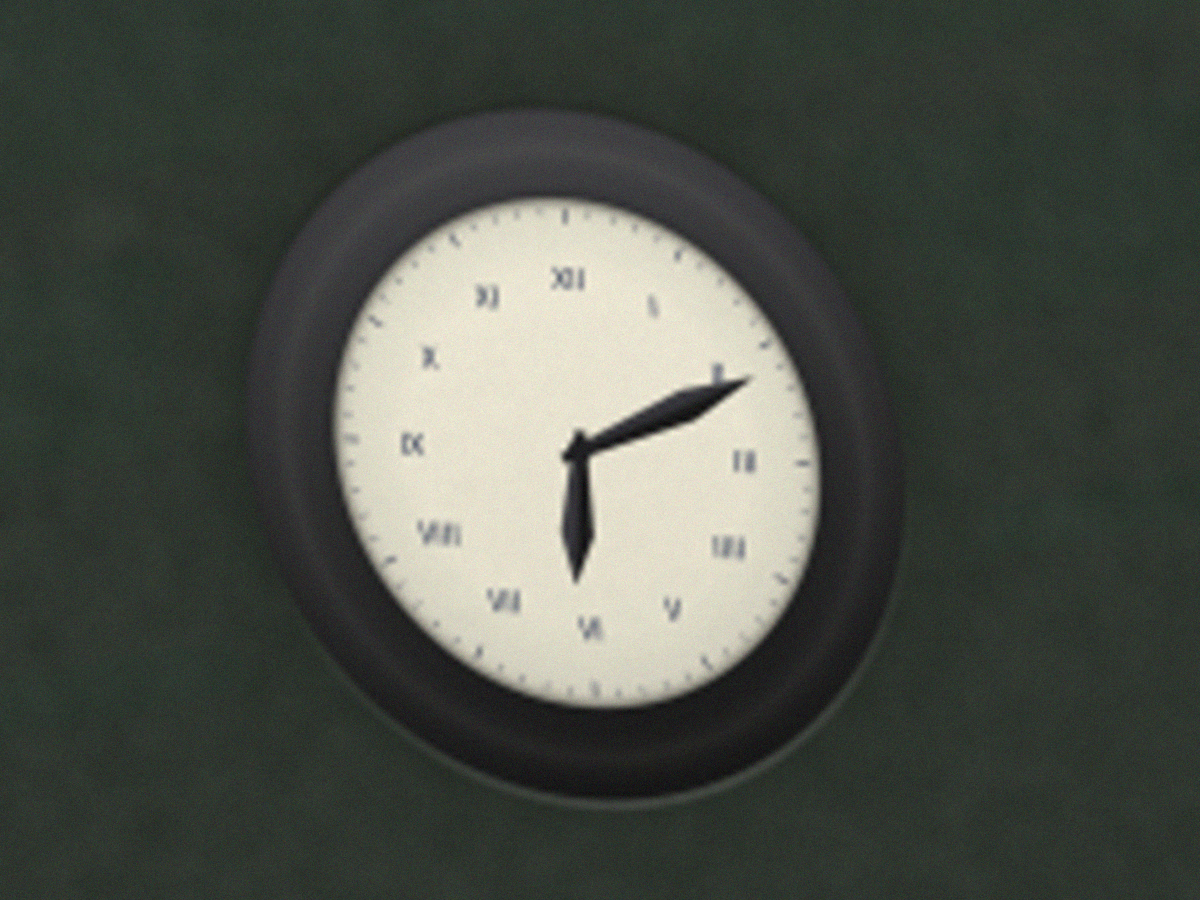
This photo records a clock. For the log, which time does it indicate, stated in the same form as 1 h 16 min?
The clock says 6 h 11 min
